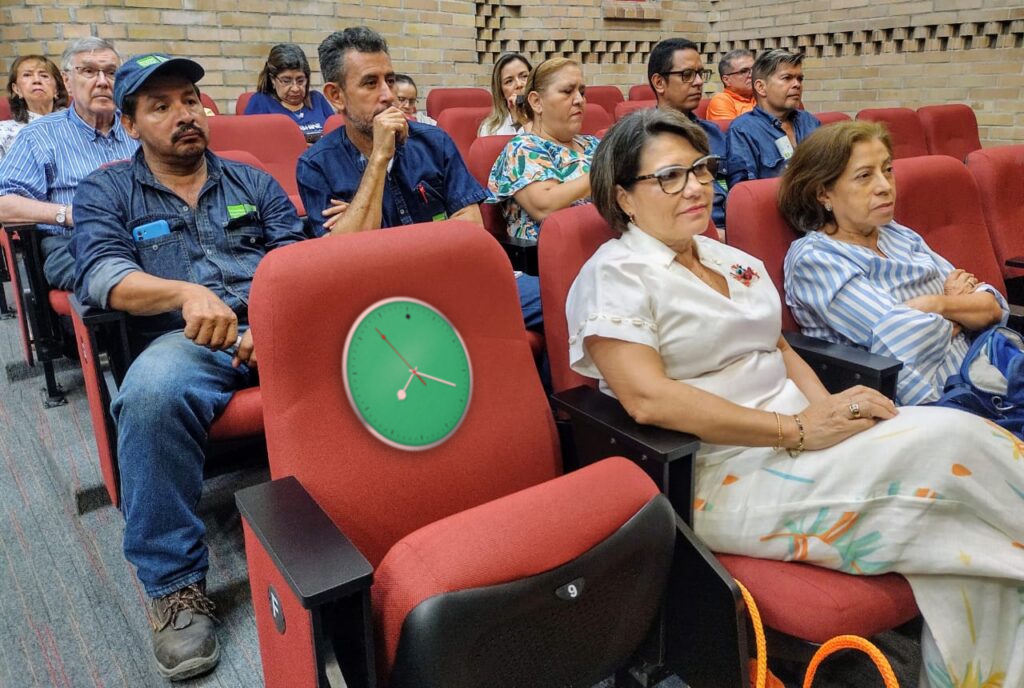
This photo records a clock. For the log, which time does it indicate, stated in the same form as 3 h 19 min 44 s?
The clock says 7 h 17 min 53 s
